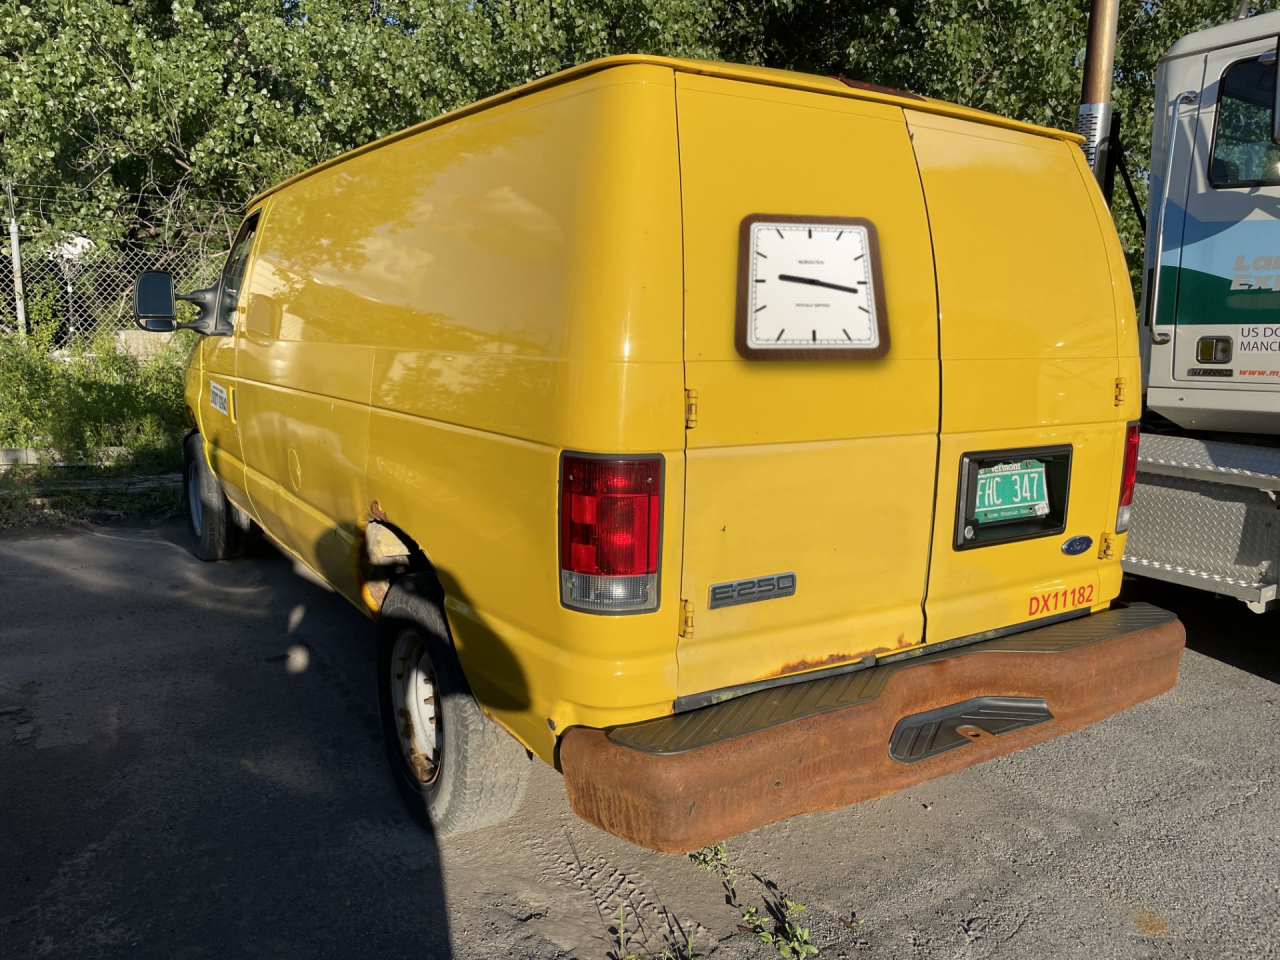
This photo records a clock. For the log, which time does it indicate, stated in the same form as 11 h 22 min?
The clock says 9 h 17 min
